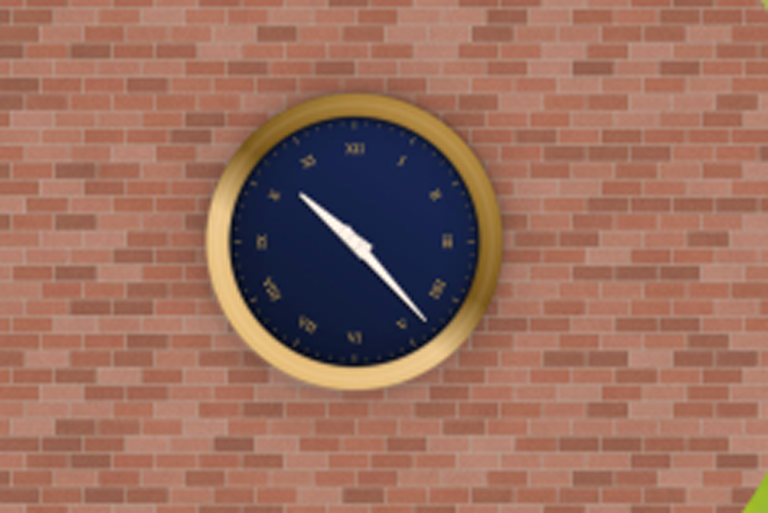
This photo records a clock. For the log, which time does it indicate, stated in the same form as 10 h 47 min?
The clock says 10 h 23 min
